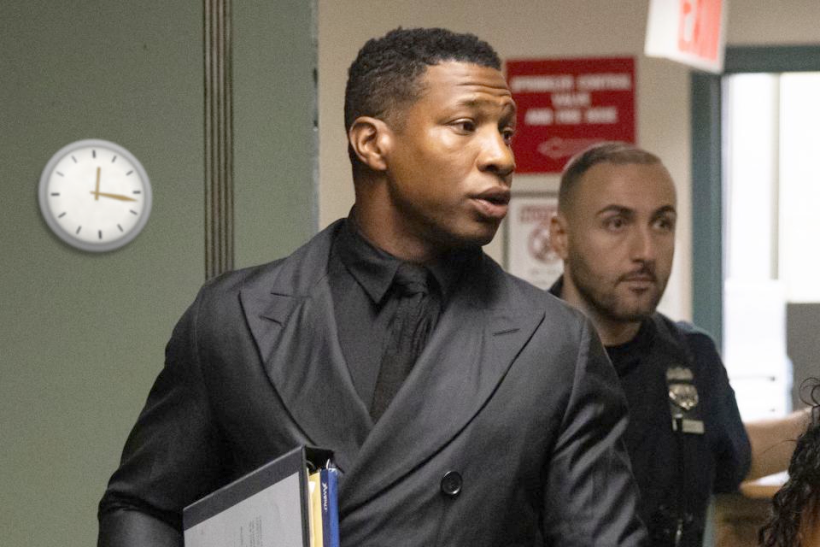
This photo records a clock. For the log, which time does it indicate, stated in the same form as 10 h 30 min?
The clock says 12 h 17 min
